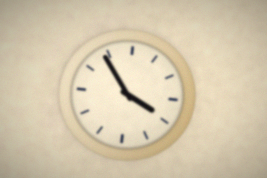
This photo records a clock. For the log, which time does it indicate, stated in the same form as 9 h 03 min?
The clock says 3 h 54 min
